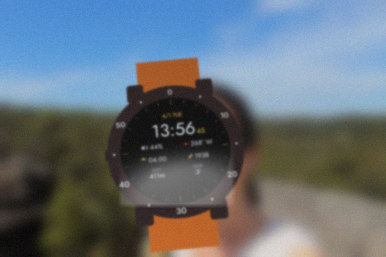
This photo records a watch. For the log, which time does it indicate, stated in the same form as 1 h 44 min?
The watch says 13 h 56 min
